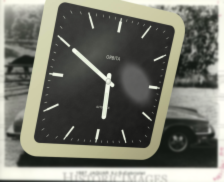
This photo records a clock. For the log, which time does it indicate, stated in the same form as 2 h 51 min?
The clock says 5 h 50 min
